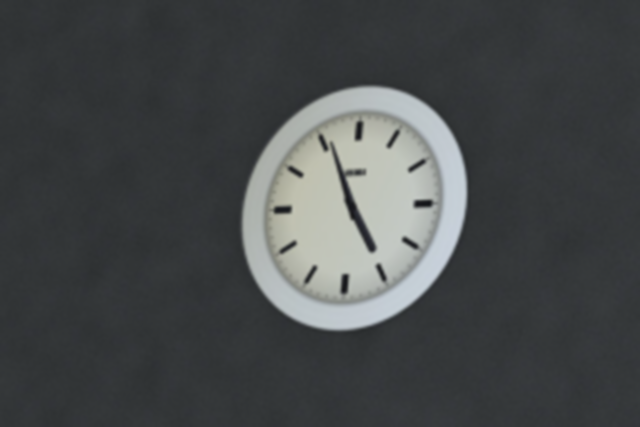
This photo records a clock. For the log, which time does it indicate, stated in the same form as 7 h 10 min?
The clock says 4 h 56 min
